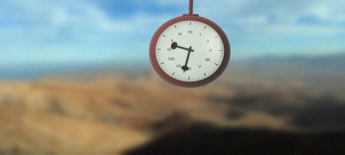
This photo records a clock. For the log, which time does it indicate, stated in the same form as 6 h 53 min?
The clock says 9 h 32 min
